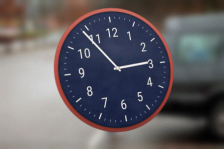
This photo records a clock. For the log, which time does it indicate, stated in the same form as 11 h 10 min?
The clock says 2 h 54 min
